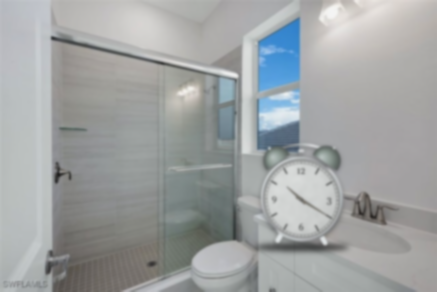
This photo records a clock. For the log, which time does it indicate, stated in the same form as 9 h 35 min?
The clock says 10 h 20 min
